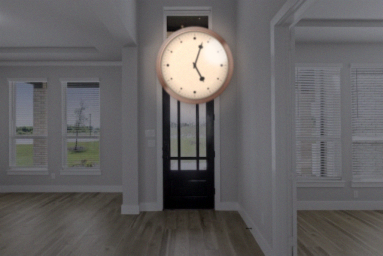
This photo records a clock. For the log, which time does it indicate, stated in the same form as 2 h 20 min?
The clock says 5 h 03 min
